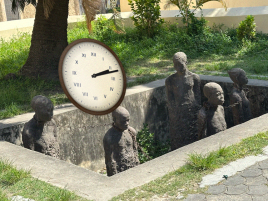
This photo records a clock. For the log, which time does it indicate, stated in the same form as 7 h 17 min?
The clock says 2 h 12 min
